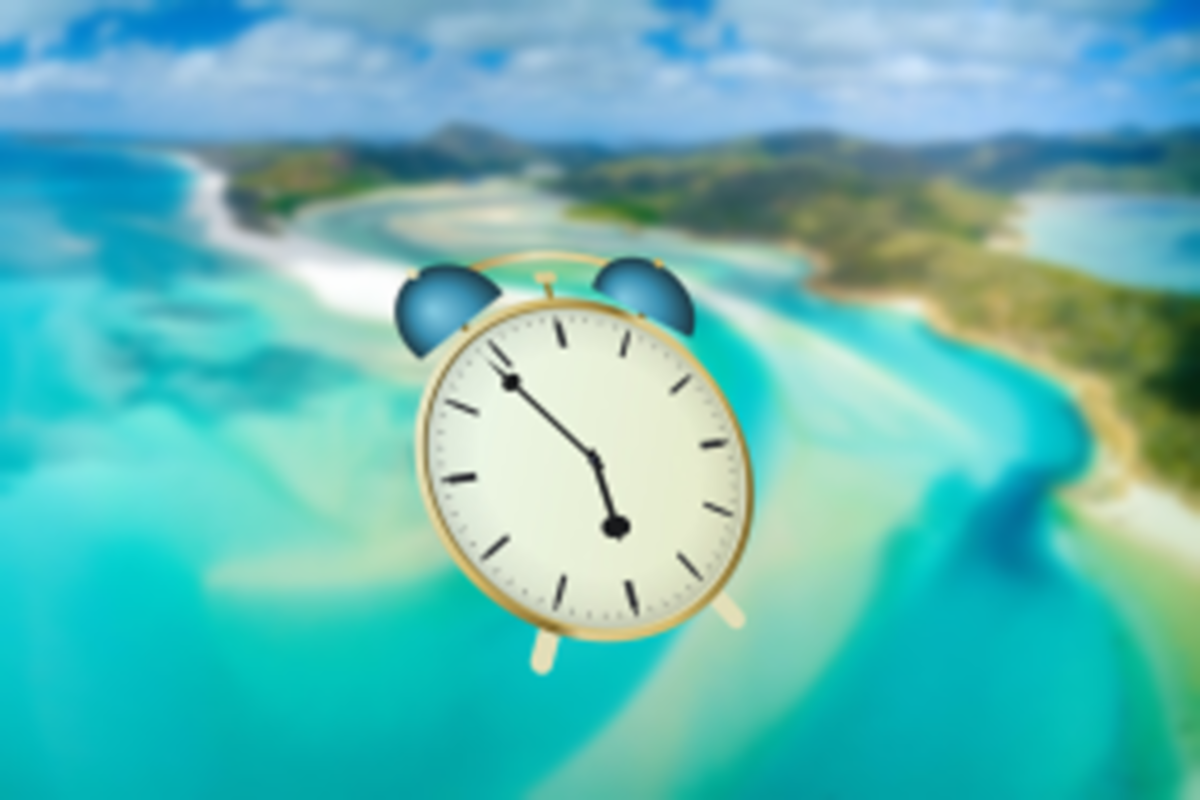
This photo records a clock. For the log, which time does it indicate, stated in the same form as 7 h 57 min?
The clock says 5 h 54 min
